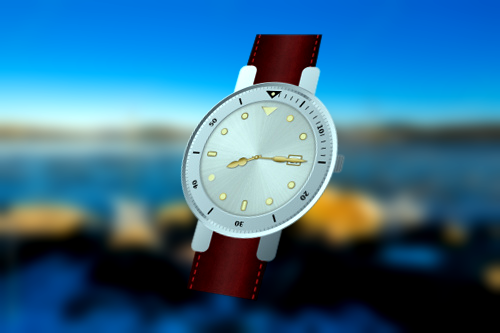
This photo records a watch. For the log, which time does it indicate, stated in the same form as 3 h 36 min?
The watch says 8 h 15 min
